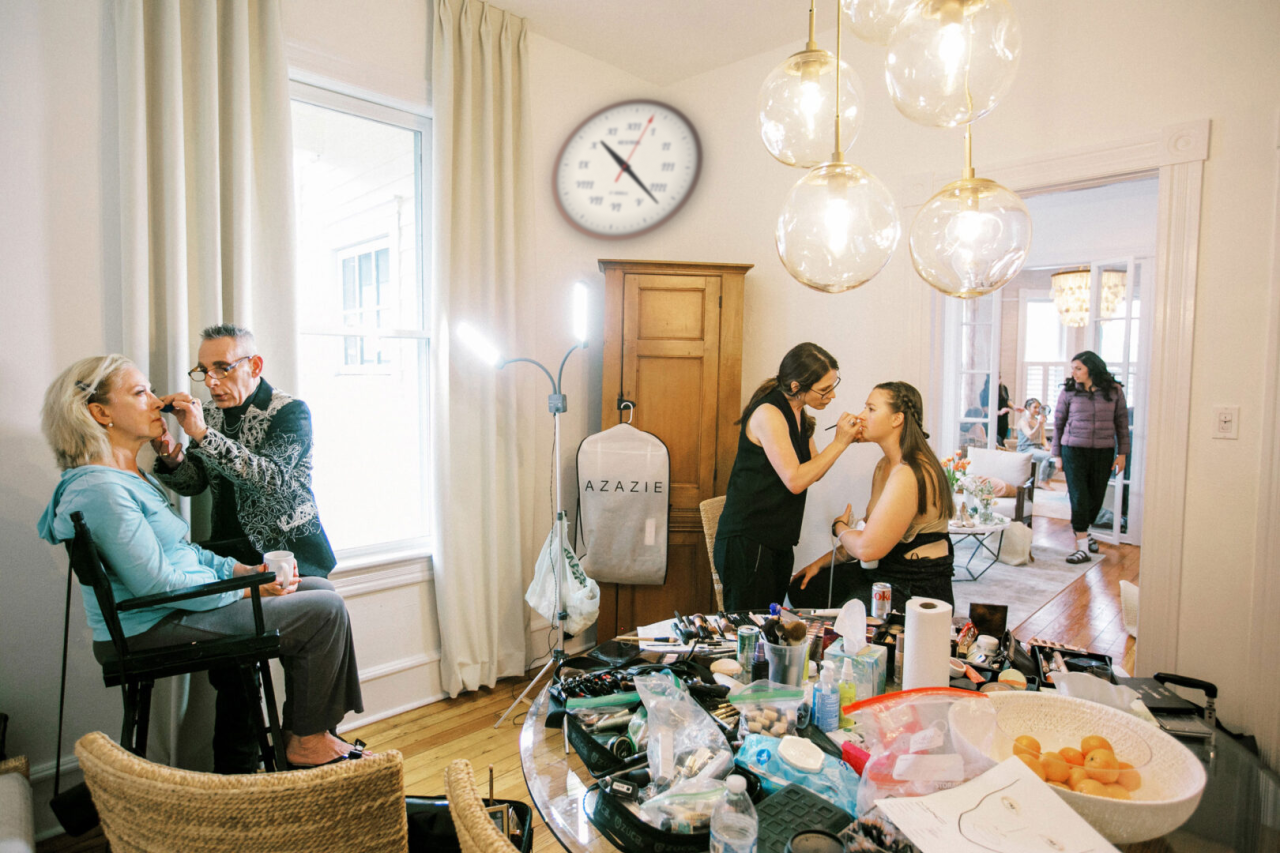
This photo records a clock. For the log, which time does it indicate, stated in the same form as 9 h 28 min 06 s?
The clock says 10 h 22 min 03 s
